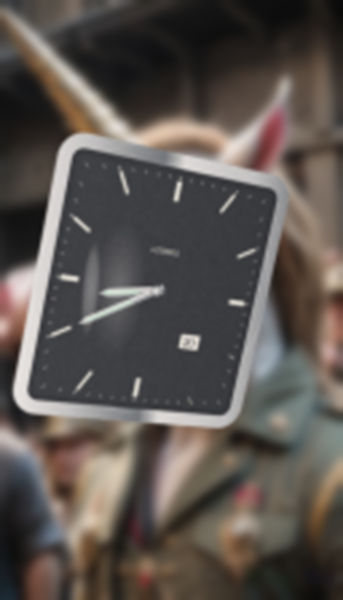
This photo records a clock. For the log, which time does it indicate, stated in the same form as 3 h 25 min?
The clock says 8 h 40 min
